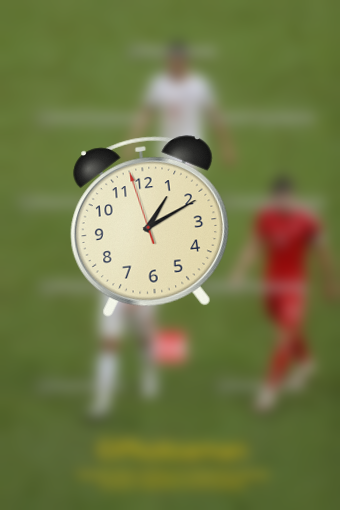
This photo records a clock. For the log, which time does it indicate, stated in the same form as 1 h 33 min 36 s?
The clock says 1 h 10 min 58 s
